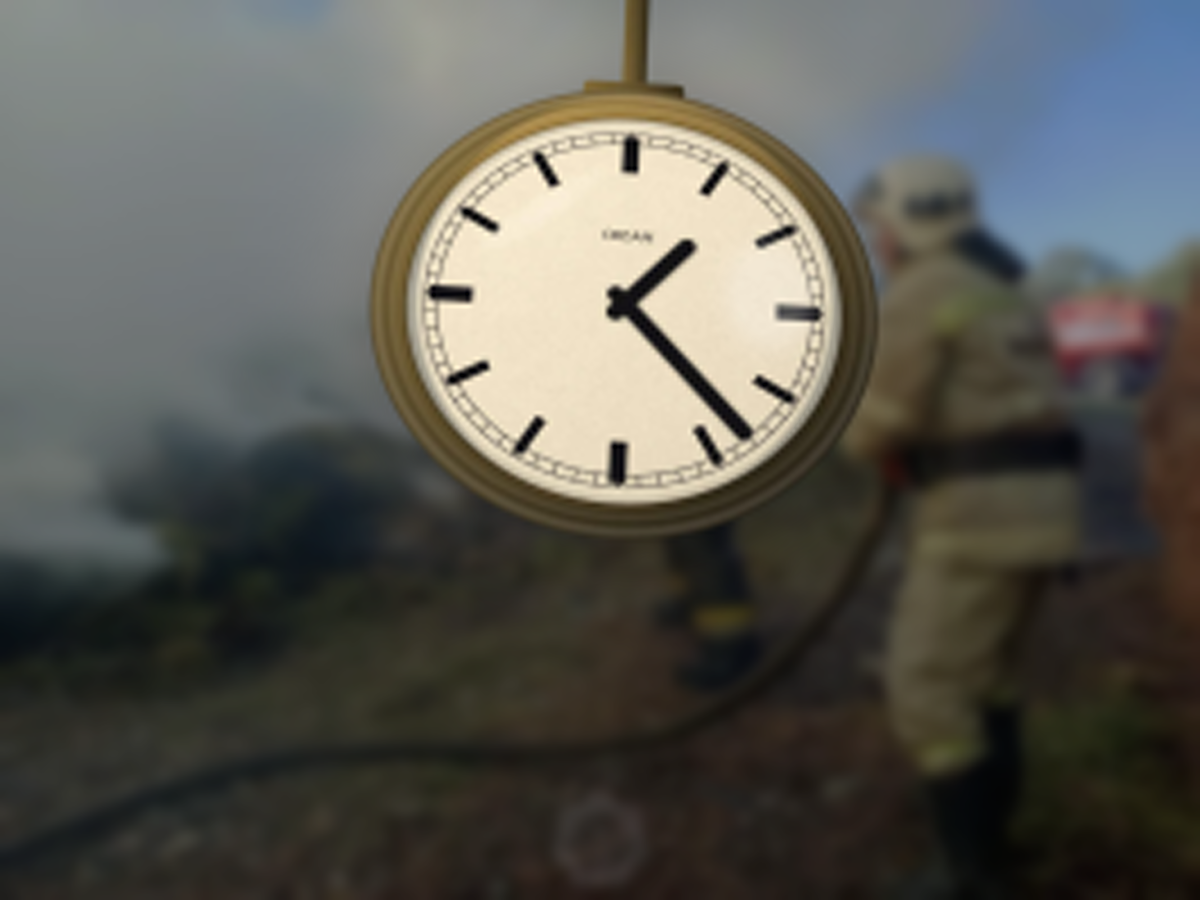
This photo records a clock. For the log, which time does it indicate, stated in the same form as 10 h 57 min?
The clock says 1 h 23 min
